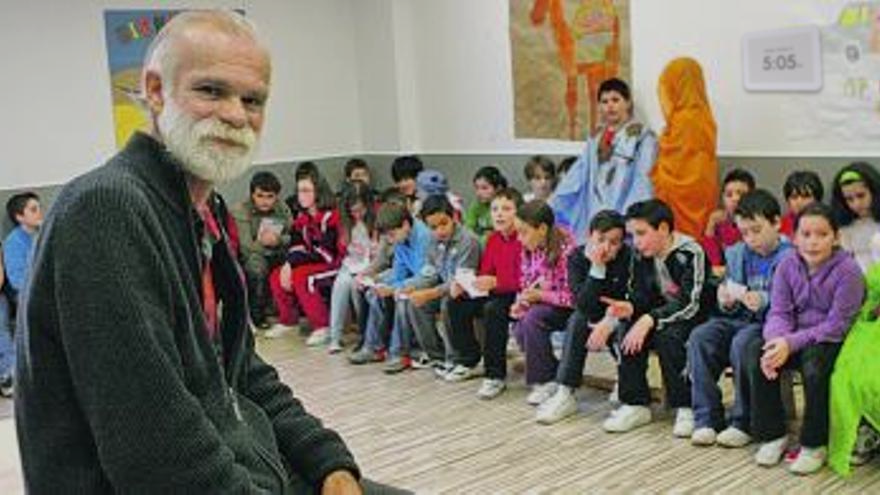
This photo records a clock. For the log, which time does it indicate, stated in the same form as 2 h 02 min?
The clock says 5 h 05 min
